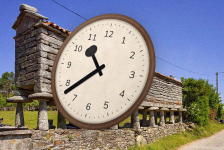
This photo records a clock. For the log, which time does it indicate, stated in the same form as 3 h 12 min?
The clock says 10 h 38 min
